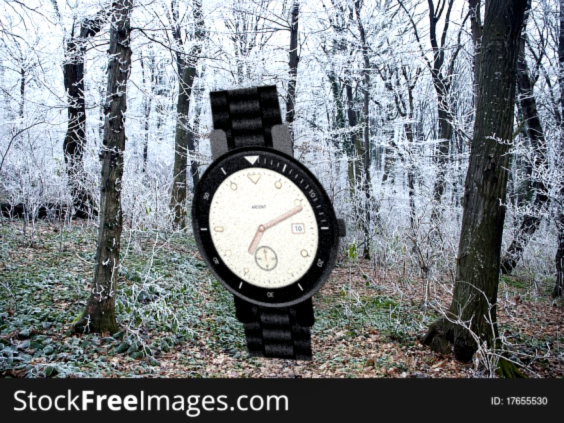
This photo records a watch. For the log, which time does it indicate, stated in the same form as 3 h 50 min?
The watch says 7 h 11 min
